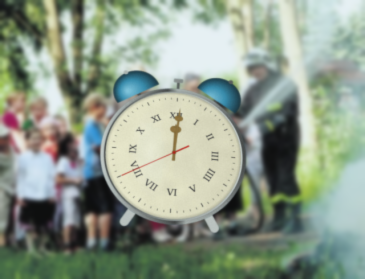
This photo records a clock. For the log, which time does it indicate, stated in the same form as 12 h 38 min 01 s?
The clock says 12 h 00 min 40 s
